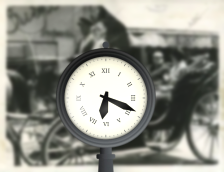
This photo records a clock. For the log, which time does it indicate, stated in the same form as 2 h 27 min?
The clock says 6 h 19 min
